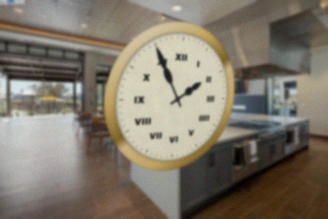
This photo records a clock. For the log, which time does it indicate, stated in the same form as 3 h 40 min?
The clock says 1 h 55 min
